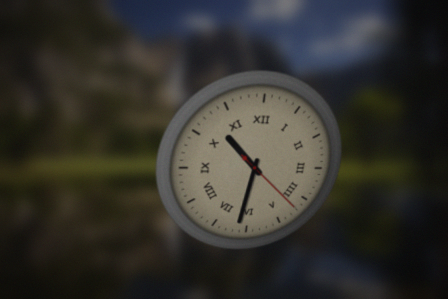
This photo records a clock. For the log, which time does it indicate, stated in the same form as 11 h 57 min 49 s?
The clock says 10 h 31 min 22 s
